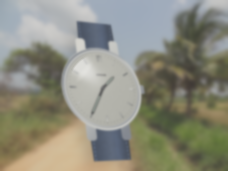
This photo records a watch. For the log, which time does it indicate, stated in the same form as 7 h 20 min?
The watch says 1 h 35 min
